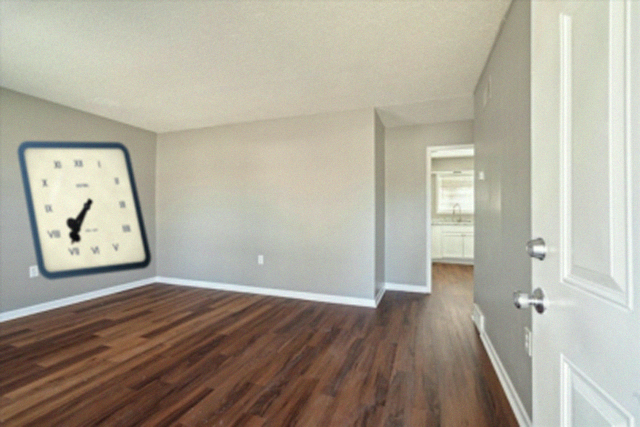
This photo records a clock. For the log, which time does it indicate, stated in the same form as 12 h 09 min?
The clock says 7 h 36 min
